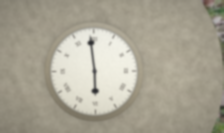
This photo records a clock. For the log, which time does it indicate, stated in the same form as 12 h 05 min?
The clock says 5 h 59 min
